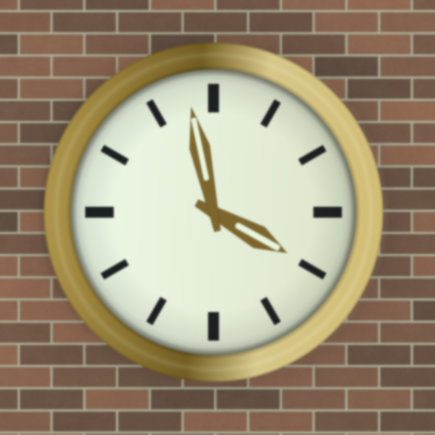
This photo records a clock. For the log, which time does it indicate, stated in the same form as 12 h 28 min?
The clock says 3 h 58 min
